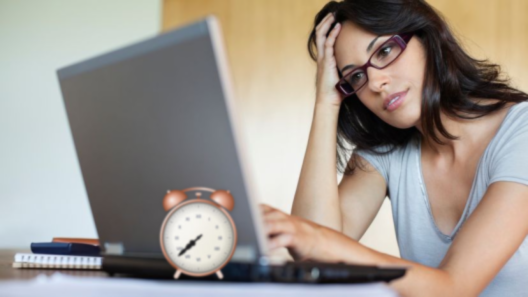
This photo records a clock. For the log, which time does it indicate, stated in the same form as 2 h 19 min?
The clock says 7 h 38 min
